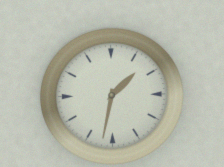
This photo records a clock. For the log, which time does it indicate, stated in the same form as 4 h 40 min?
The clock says 1 h 32 min
